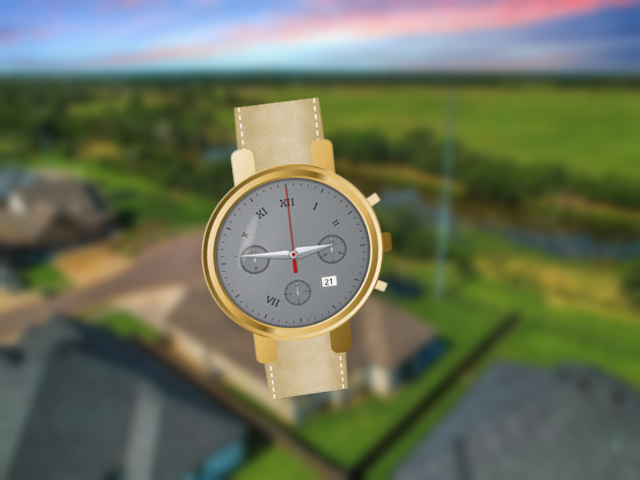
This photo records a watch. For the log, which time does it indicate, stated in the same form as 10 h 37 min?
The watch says 2 h 46 min
